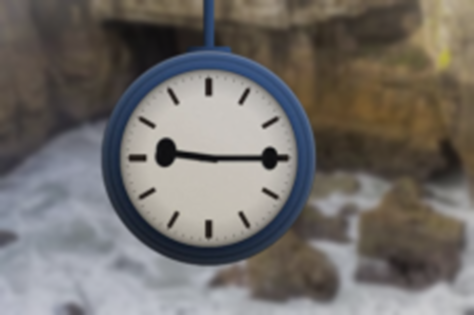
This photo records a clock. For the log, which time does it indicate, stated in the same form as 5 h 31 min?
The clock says 9 h 15 min
